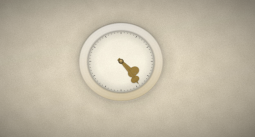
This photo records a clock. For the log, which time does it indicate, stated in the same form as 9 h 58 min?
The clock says 4 h 24 min
